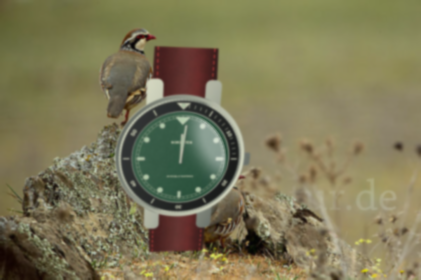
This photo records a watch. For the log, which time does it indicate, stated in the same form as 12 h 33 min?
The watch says 12 h 01 min
